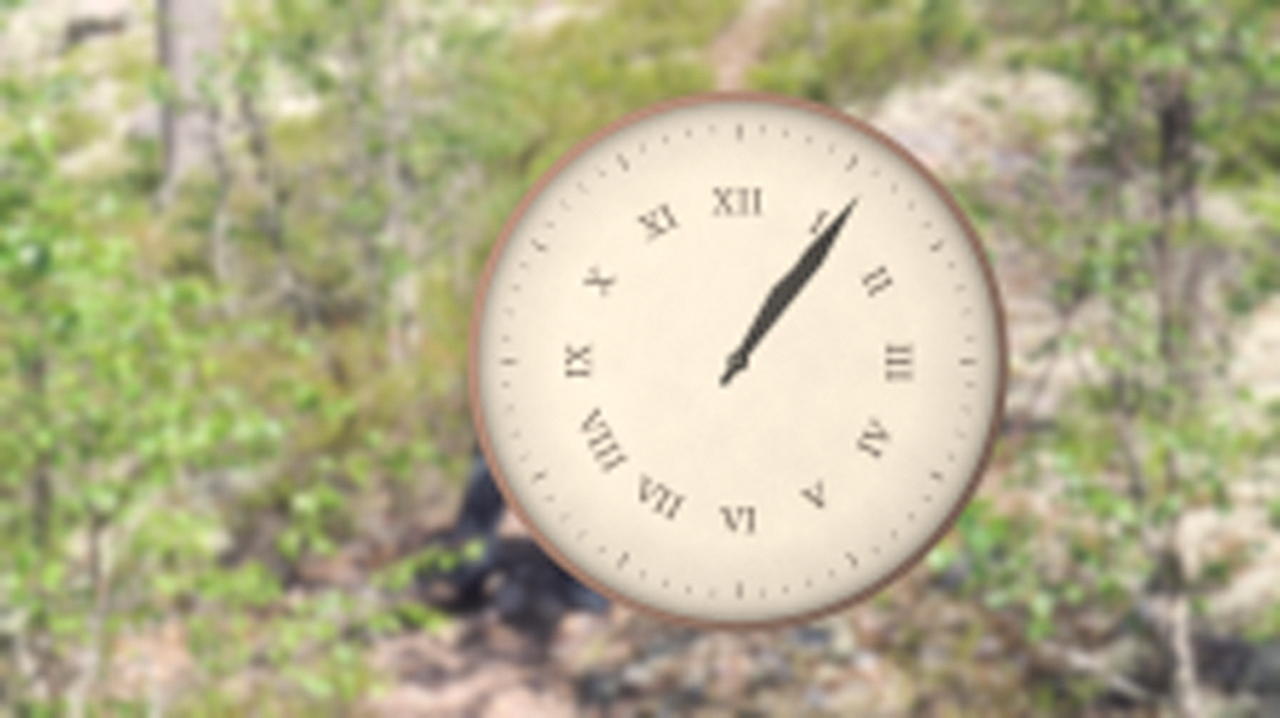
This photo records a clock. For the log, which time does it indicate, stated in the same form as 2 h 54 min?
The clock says 1 h 06 min
